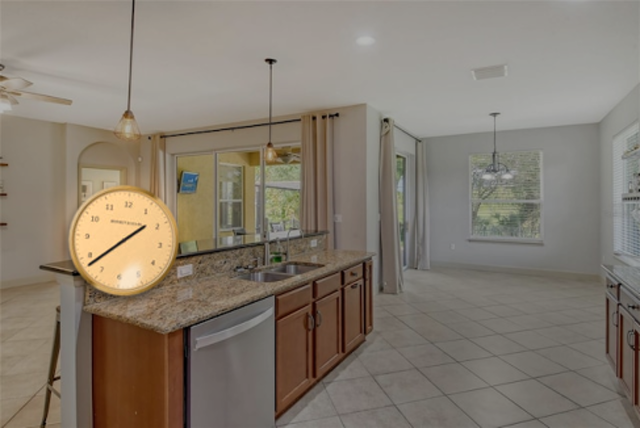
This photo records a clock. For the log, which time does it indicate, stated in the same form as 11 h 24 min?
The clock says 1 h 38 min
